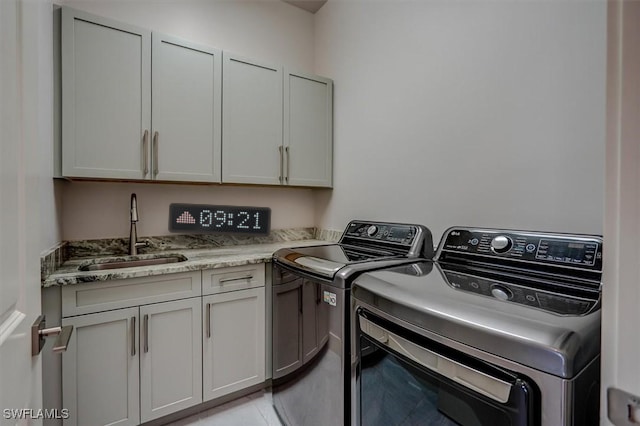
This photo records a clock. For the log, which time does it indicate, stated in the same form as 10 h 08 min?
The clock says 9 h 21 min
